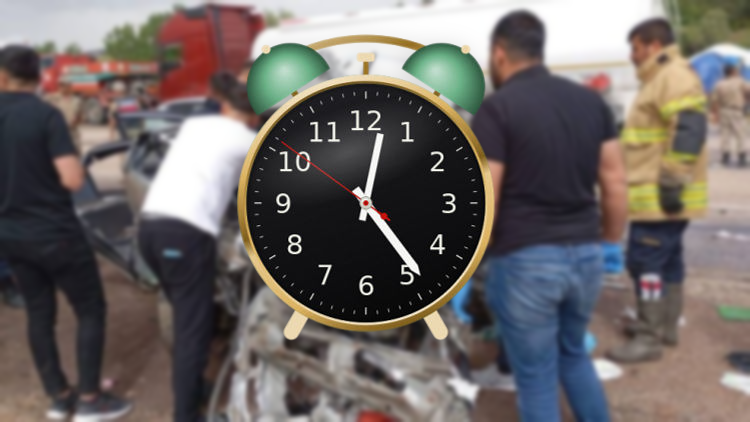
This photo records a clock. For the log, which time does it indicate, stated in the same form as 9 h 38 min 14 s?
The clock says 12 h 23 min 51 s
